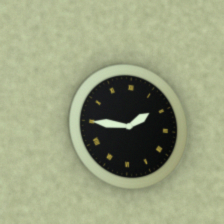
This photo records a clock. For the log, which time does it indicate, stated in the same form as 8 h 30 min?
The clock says 1 h 45 min
